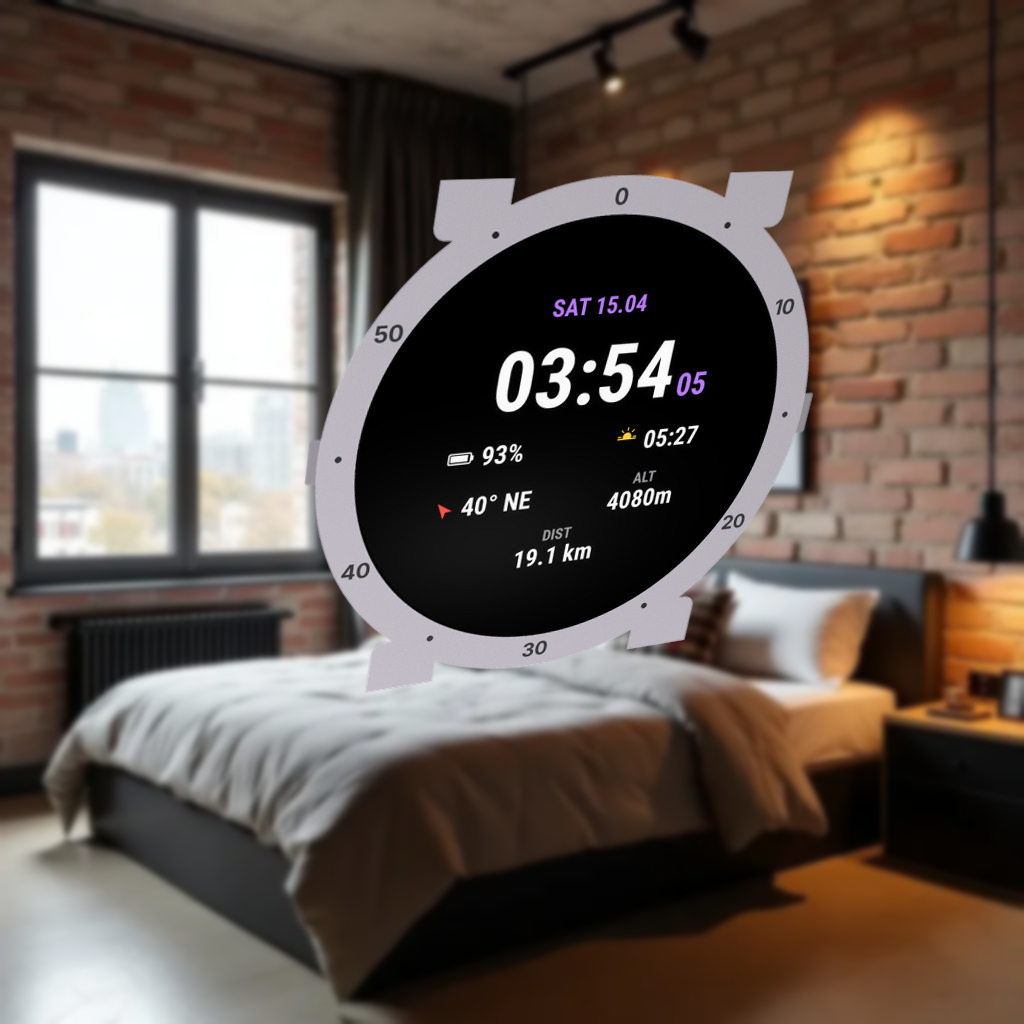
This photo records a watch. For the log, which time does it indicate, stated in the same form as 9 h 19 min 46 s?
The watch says 3 h 54 min 05 s
